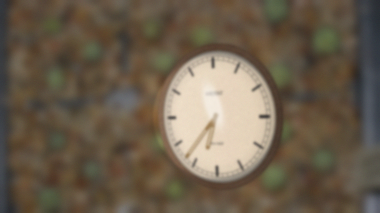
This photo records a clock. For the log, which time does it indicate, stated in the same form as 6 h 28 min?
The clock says 6 h 37 min
